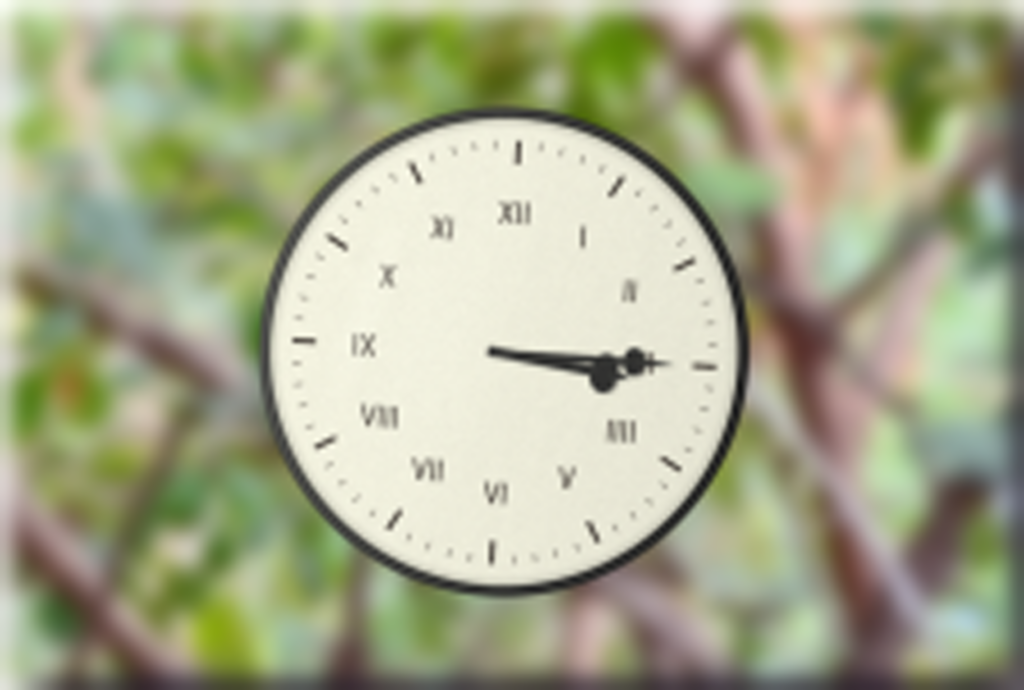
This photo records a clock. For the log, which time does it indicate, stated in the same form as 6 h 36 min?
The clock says 3 h 15 min
